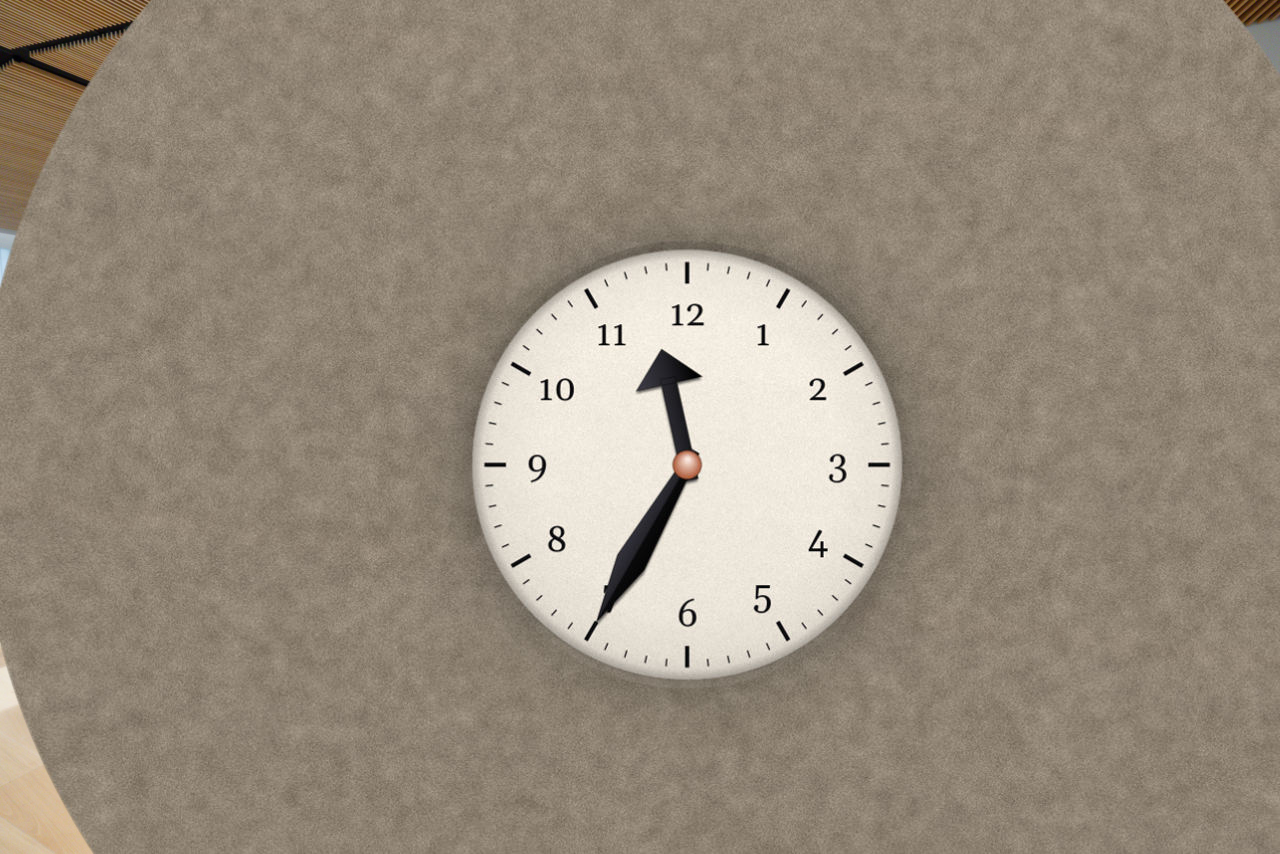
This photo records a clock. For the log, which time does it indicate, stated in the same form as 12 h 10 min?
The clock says 11 h 35 min
